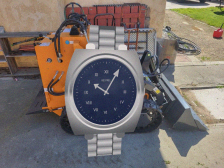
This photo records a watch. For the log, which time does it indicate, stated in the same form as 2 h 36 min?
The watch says 10 h 05 min
